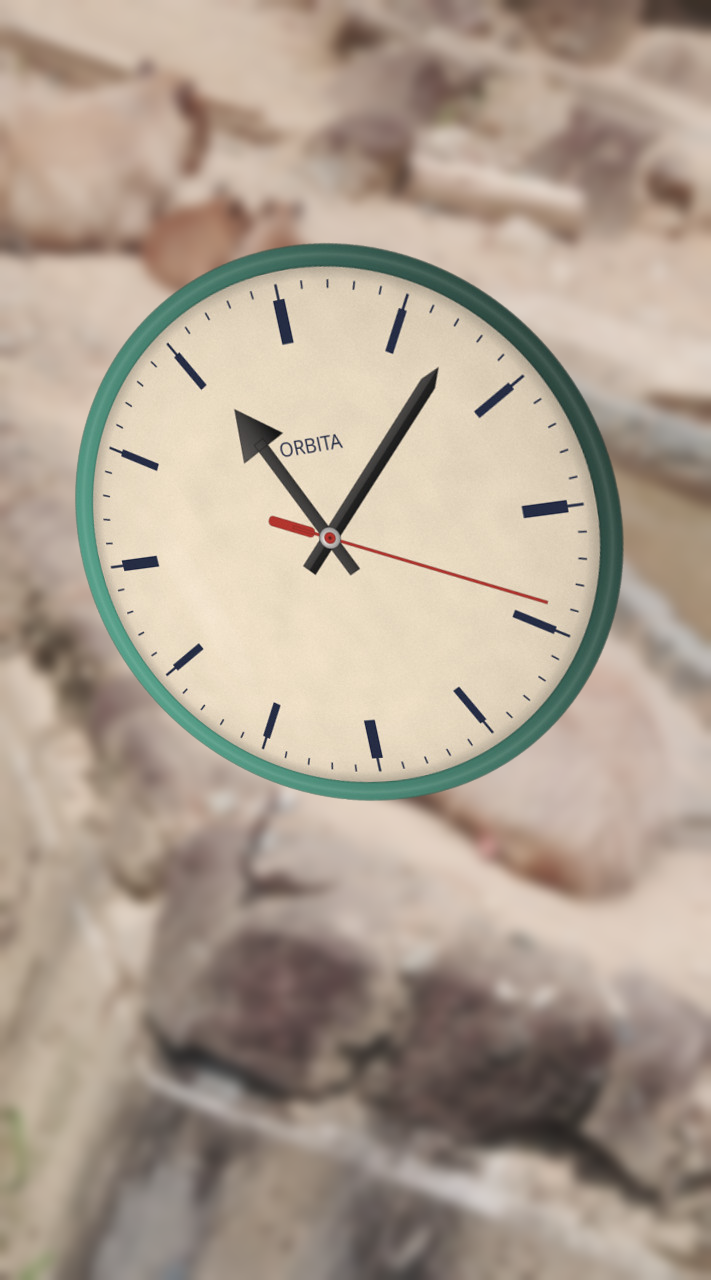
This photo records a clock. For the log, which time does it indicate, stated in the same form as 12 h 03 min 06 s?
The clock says 11 h 07 min 19 s
